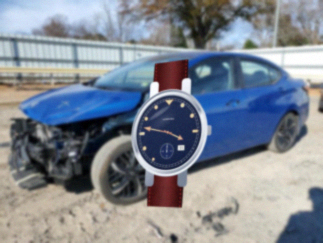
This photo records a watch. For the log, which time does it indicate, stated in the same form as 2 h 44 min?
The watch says 3 h 47 min
